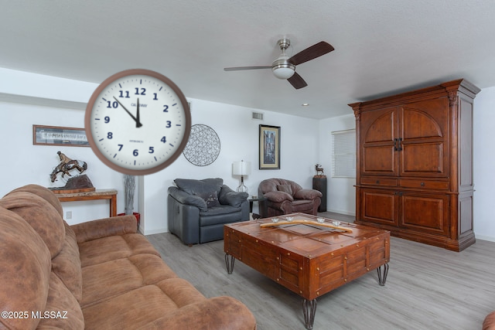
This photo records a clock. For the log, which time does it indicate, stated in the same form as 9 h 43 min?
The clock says 11 h 52 min
